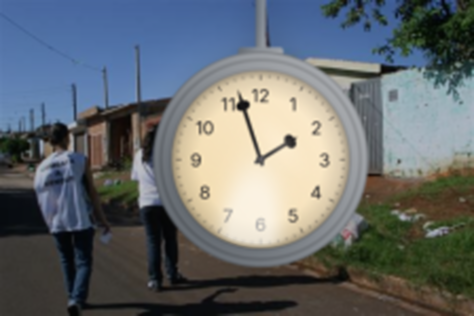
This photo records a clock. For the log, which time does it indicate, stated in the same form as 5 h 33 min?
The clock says 1 h 57 min
